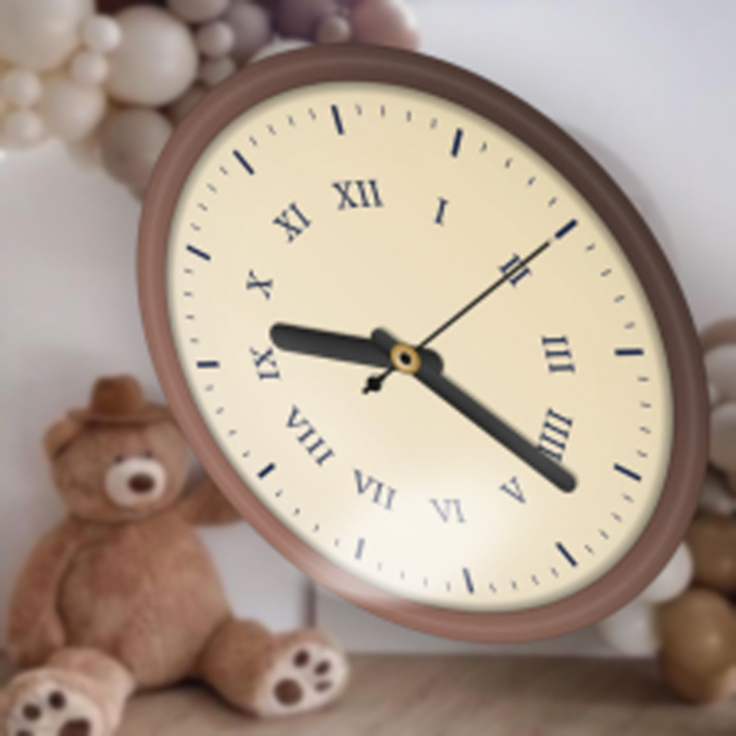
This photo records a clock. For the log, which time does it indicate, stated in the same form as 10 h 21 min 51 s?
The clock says 9 h 22 min 10 s
